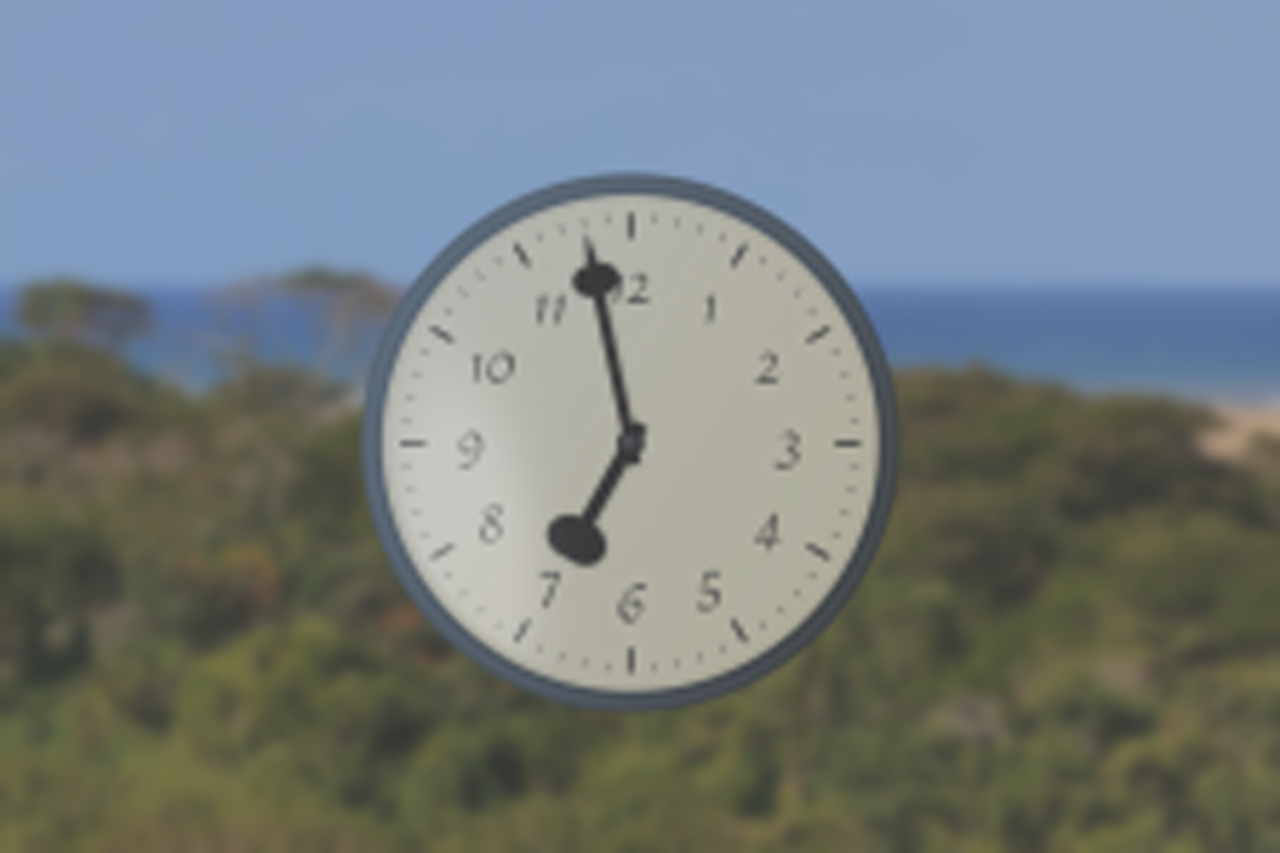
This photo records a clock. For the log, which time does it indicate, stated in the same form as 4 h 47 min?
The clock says 6 h 58 min
